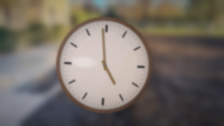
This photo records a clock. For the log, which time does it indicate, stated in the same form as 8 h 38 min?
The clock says 4 h 59 min
